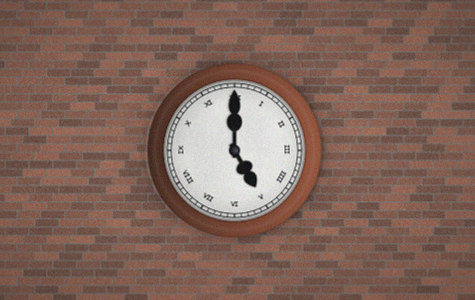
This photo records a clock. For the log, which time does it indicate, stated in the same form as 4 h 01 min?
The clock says 5 h 00 min
